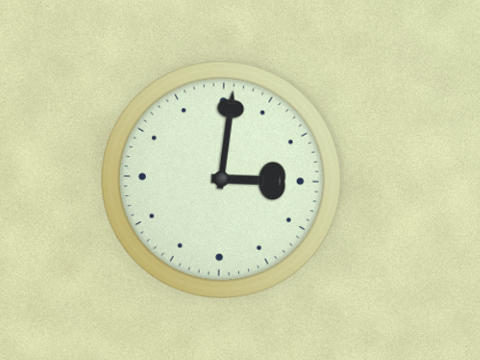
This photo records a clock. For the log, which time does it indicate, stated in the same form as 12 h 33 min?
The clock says 3 h 01 min
